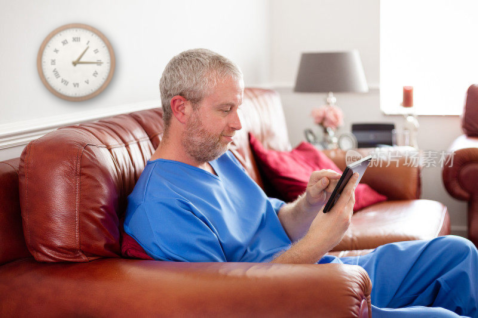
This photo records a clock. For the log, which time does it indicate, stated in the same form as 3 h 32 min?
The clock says 1 h 15 min
